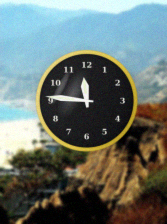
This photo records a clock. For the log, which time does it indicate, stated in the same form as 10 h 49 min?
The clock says 11 h 46 min
